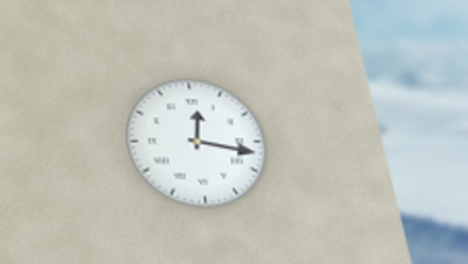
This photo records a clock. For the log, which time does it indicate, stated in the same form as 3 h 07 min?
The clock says 12 h 17 min
